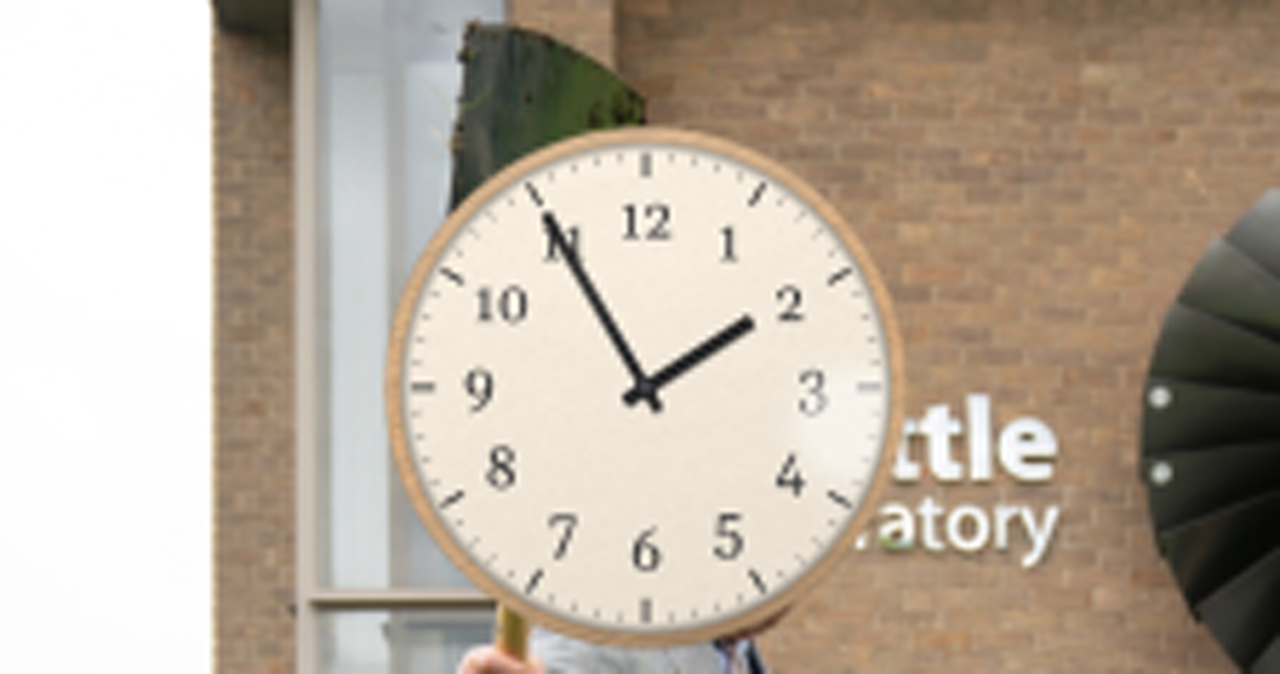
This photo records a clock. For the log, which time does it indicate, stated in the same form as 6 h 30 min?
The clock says 1 h 55 min
